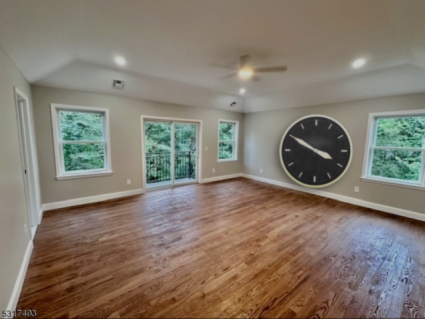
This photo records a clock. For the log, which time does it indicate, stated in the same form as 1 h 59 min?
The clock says 3 h 50 min
